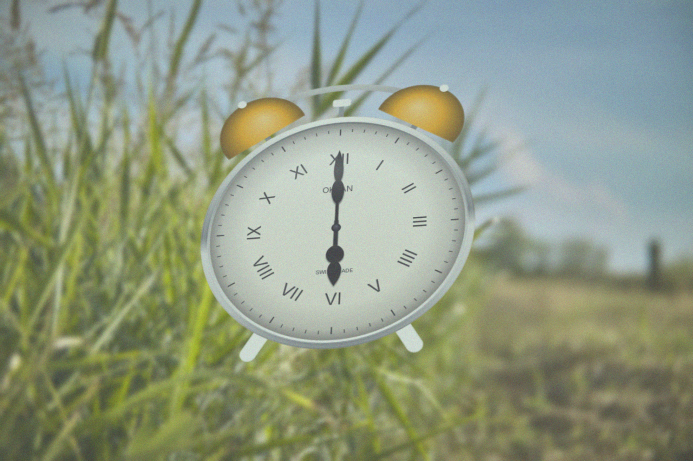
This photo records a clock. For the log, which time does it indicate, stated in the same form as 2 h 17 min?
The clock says 6 h 00 min
